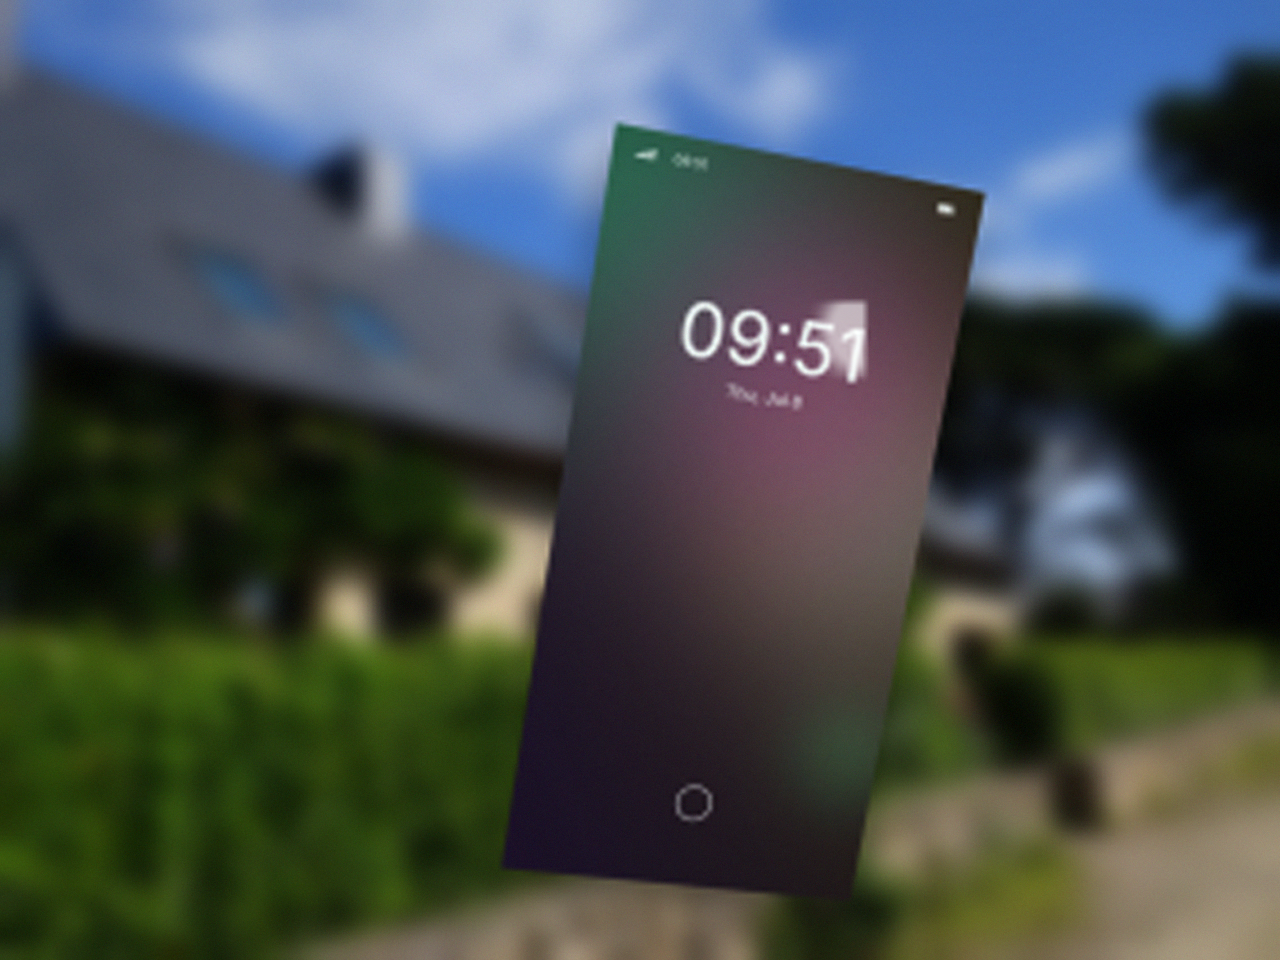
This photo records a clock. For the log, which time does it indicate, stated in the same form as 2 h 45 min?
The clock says 9 h 51 min
